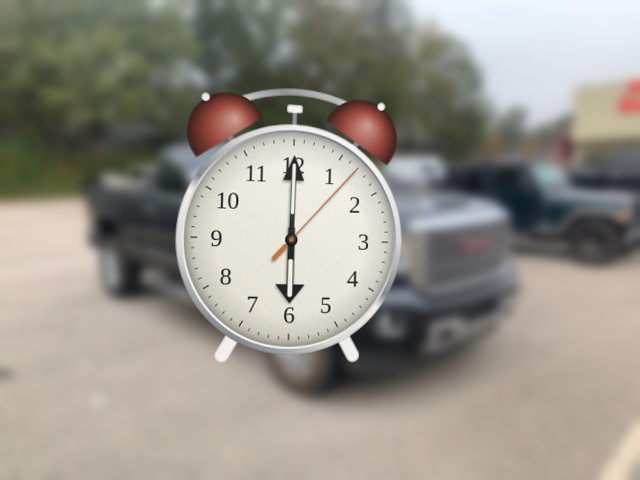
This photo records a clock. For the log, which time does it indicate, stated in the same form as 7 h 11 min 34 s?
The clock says 6 h 00 min 07 s
